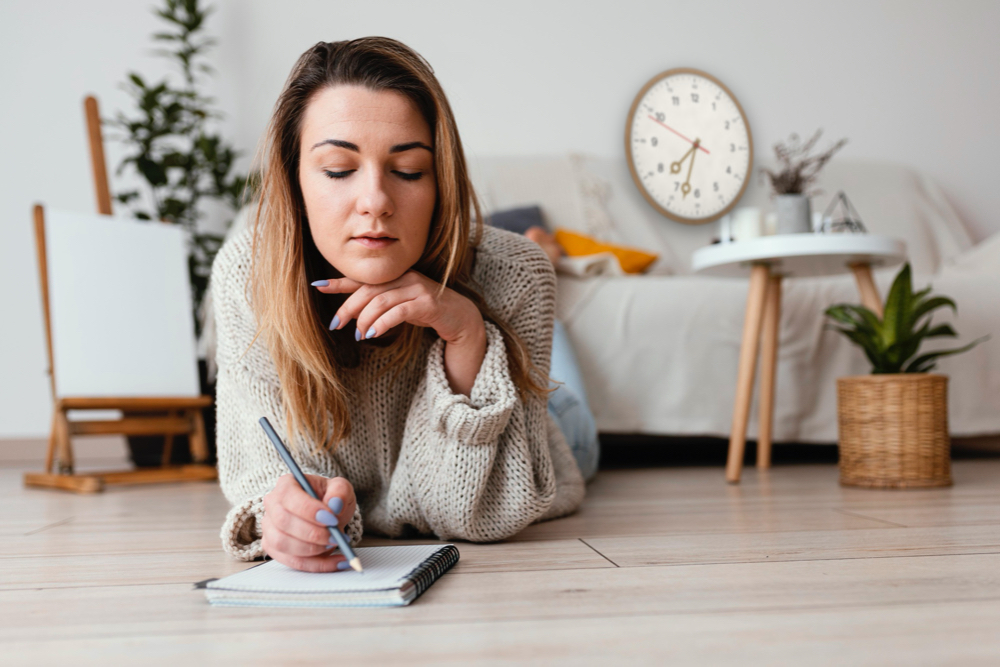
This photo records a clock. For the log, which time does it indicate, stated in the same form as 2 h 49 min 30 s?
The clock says 7 h 32 min 49 s
